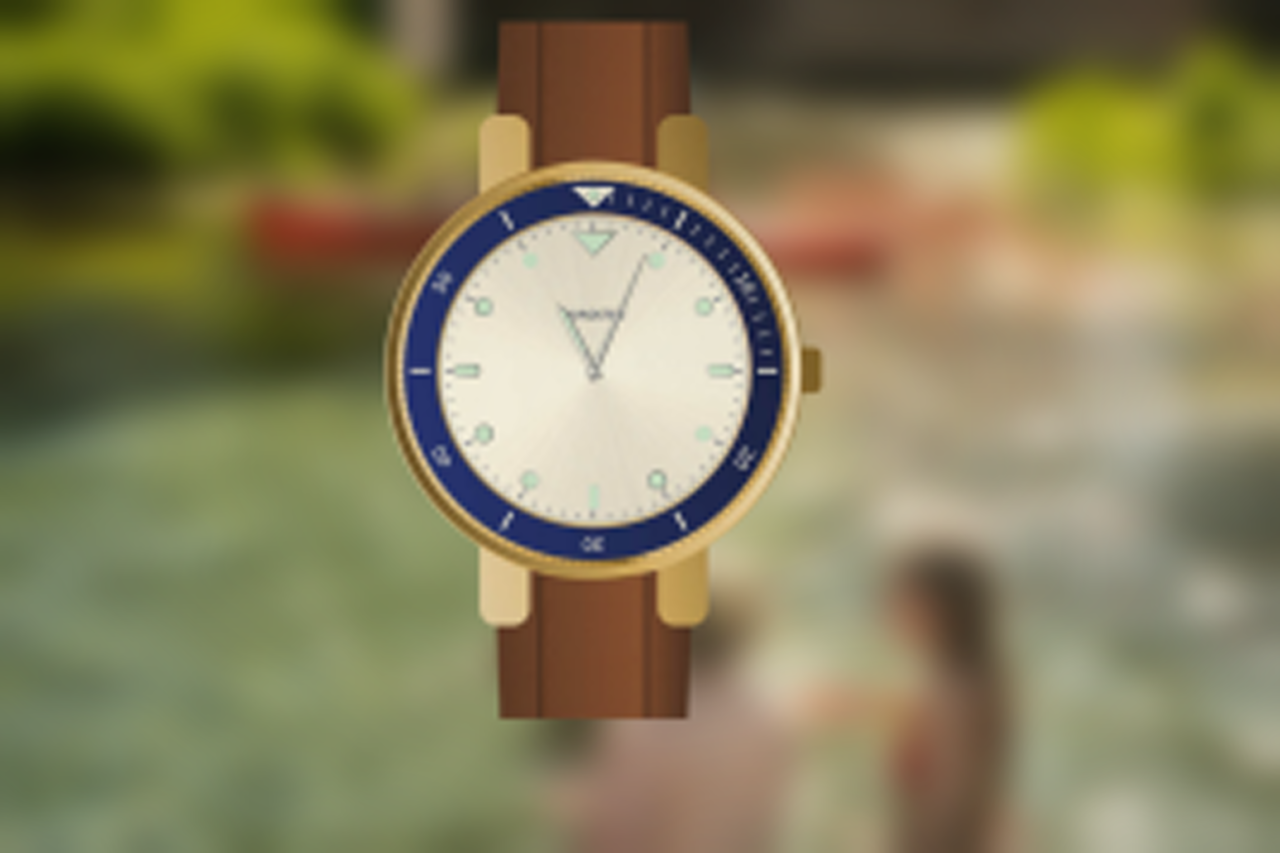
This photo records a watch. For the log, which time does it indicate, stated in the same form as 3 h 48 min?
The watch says 11 h 04 min
